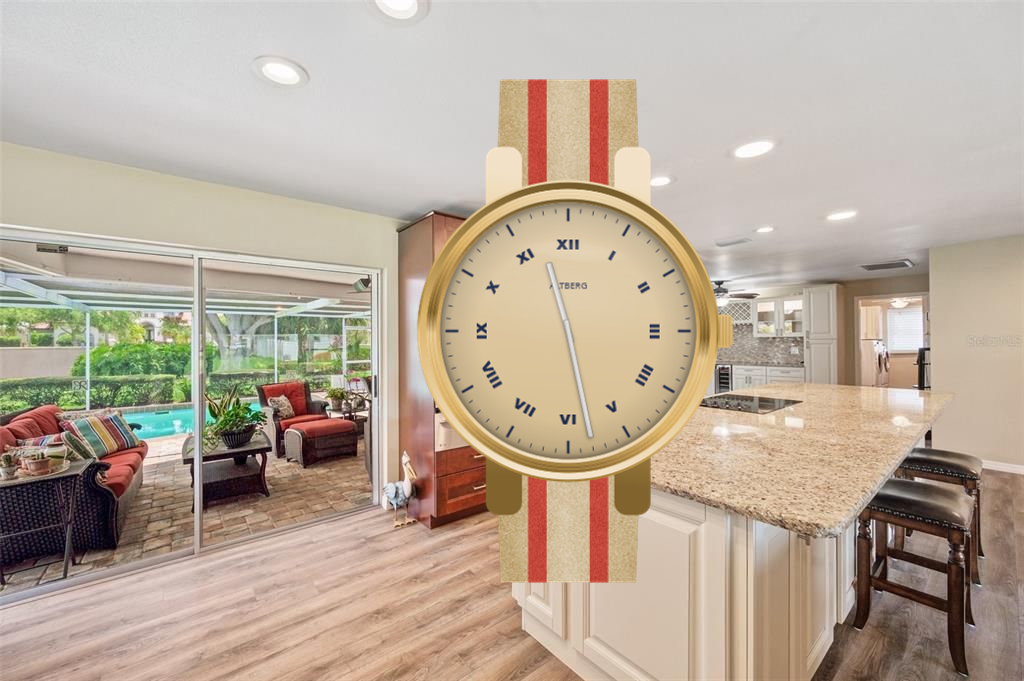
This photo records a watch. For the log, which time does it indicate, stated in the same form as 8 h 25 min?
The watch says 11 h 28 min
